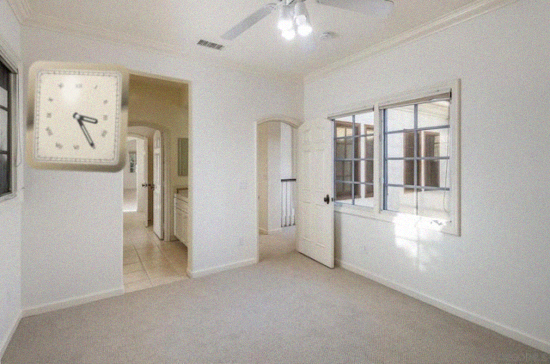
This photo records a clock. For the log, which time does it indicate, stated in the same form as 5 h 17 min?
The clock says 3 h 25 min
